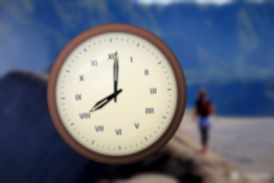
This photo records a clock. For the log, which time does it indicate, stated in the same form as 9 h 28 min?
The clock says 8 h 01 min
